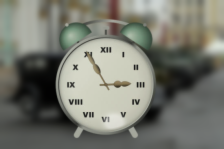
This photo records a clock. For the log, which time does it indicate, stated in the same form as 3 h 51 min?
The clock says 2 h 55 min
